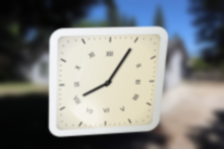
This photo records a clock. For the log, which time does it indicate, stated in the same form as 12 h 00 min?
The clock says 8 h 05 min
